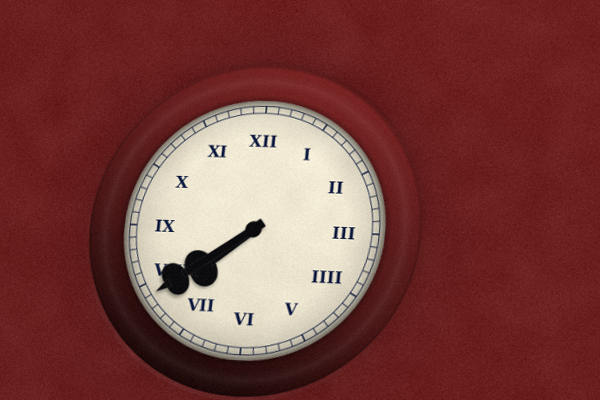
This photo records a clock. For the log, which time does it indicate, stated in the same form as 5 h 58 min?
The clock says 7 h 39 min
